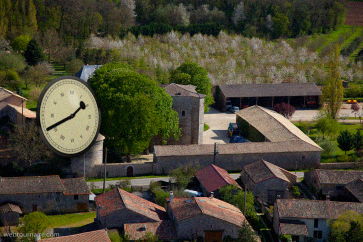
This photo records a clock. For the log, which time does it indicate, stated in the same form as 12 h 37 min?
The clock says 1 h 41 min
